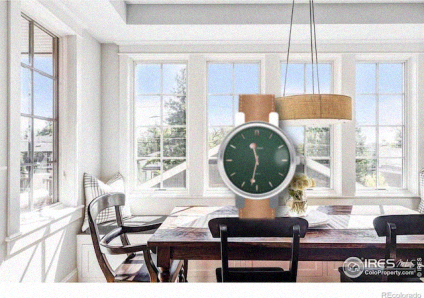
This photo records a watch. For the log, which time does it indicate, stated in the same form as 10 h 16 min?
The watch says 11 h 32 min
